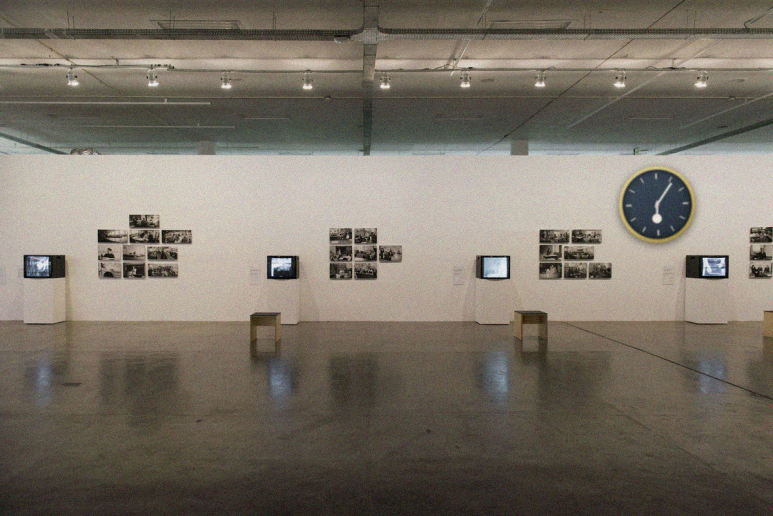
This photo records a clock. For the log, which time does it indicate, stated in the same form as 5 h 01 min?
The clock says 6 h 06 min
